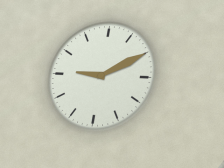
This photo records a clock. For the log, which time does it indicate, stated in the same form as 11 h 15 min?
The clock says 9 h 10 min
